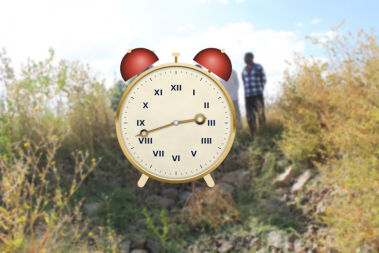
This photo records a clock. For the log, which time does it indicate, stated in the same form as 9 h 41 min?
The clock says 2 h 42 min
